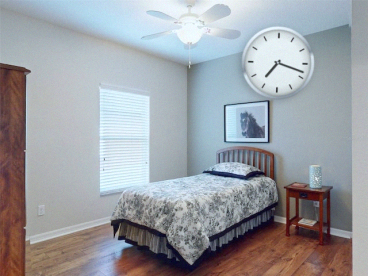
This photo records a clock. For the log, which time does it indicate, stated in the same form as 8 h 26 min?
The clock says 7 h 18 min
